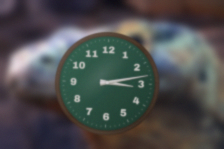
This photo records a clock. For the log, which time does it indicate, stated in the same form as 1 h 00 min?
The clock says 3 h 13 min
